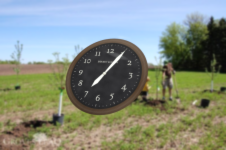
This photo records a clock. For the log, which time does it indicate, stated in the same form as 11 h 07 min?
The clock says 7 h 05 min
